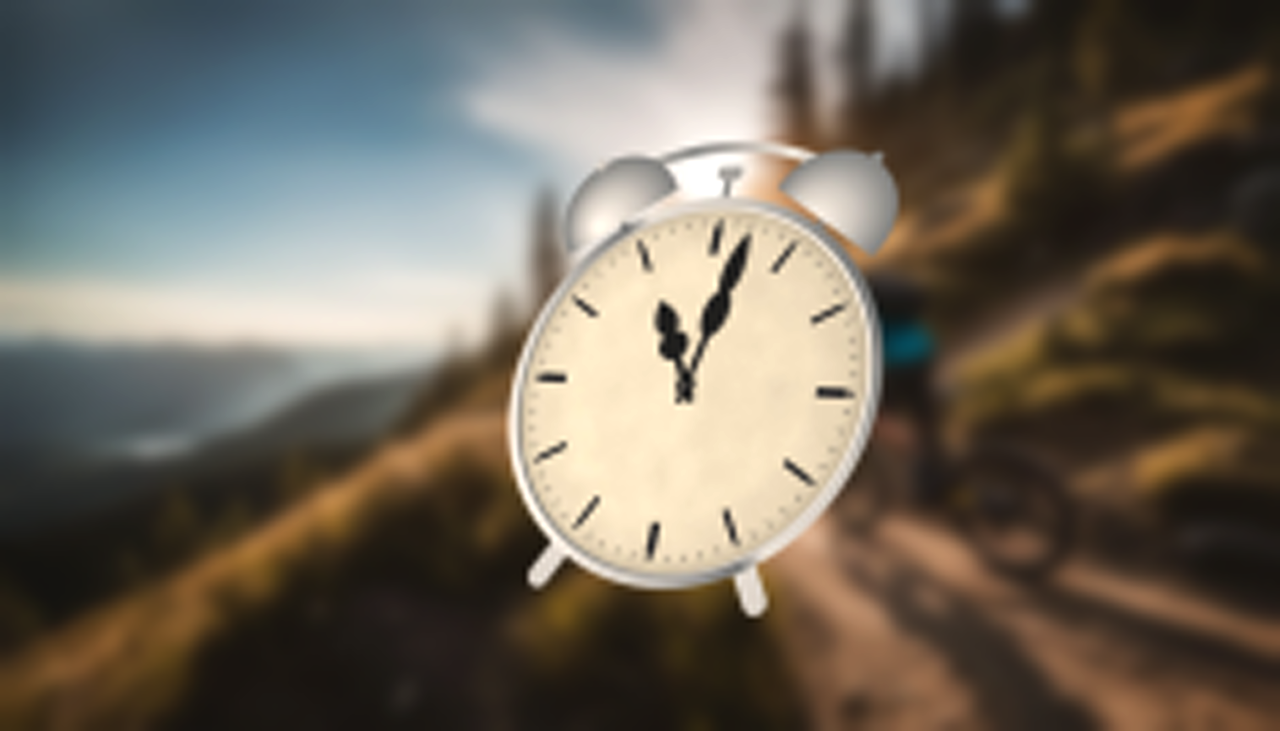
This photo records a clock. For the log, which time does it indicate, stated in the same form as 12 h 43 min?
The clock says 11 h 02 min
